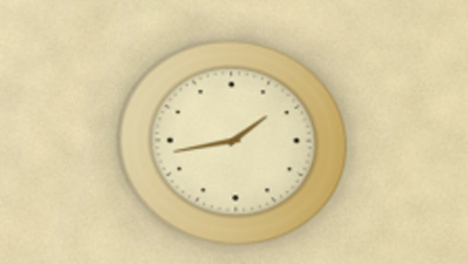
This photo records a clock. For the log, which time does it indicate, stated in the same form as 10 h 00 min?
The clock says 1 h 43 min
